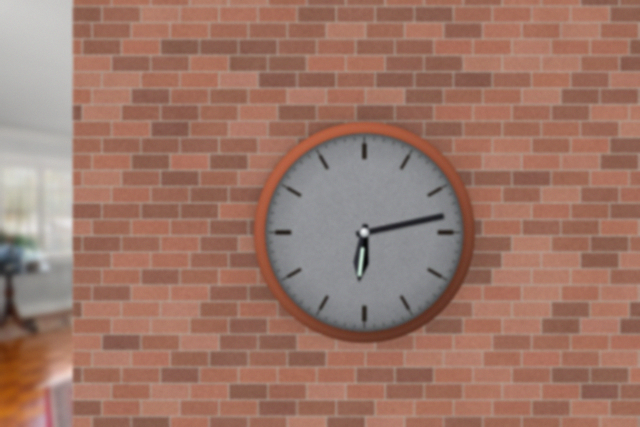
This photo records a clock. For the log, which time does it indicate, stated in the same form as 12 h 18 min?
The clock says 6 h 13 min
